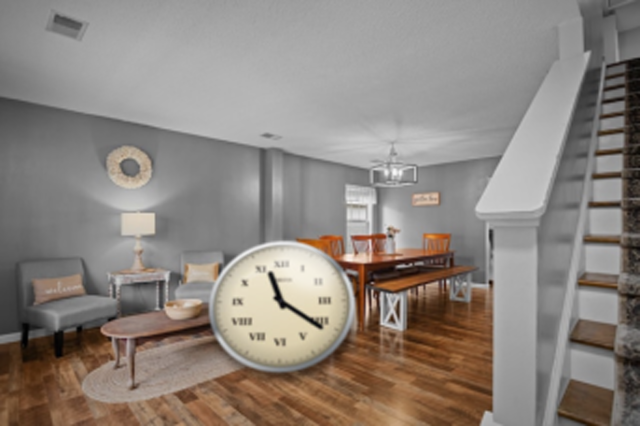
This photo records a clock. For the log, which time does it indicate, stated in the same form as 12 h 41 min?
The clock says 11 h 21 min
